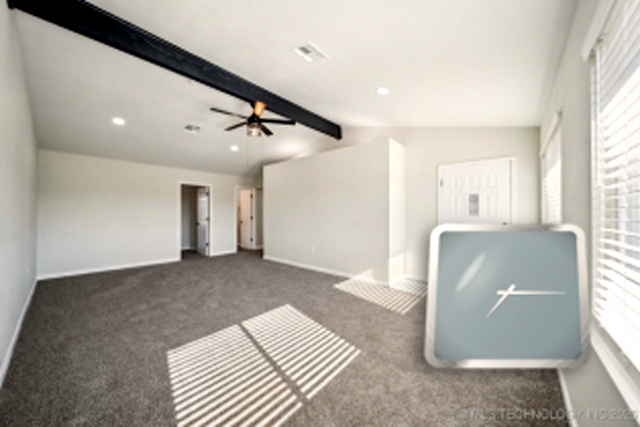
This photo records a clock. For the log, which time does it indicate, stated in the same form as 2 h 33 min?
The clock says 7 h 15 min
